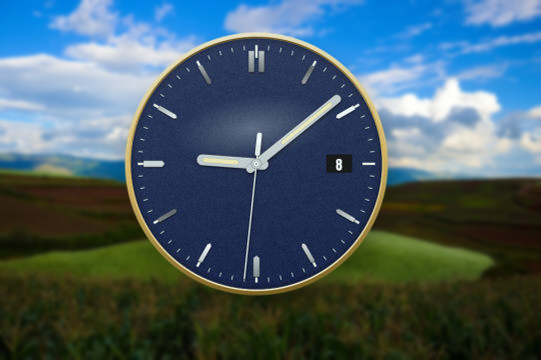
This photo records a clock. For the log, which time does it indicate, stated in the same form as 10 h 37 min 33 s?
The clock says 9 h 08 min 31 s
